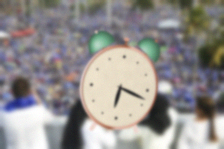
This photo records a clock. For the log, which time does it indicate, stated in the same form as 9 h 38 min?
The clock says 6 h 18 min
